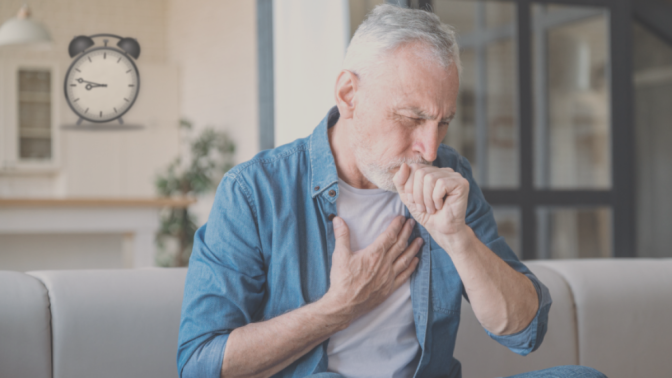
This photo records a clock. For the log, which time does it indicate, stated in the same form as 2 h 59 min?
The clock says 8 h 47 min
